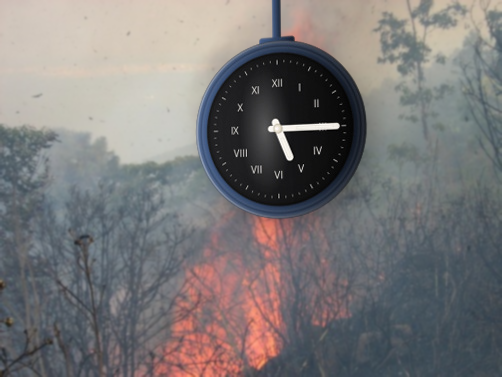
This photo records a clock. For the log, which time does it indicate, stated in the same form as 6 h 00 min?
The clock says 5 h 15 min
